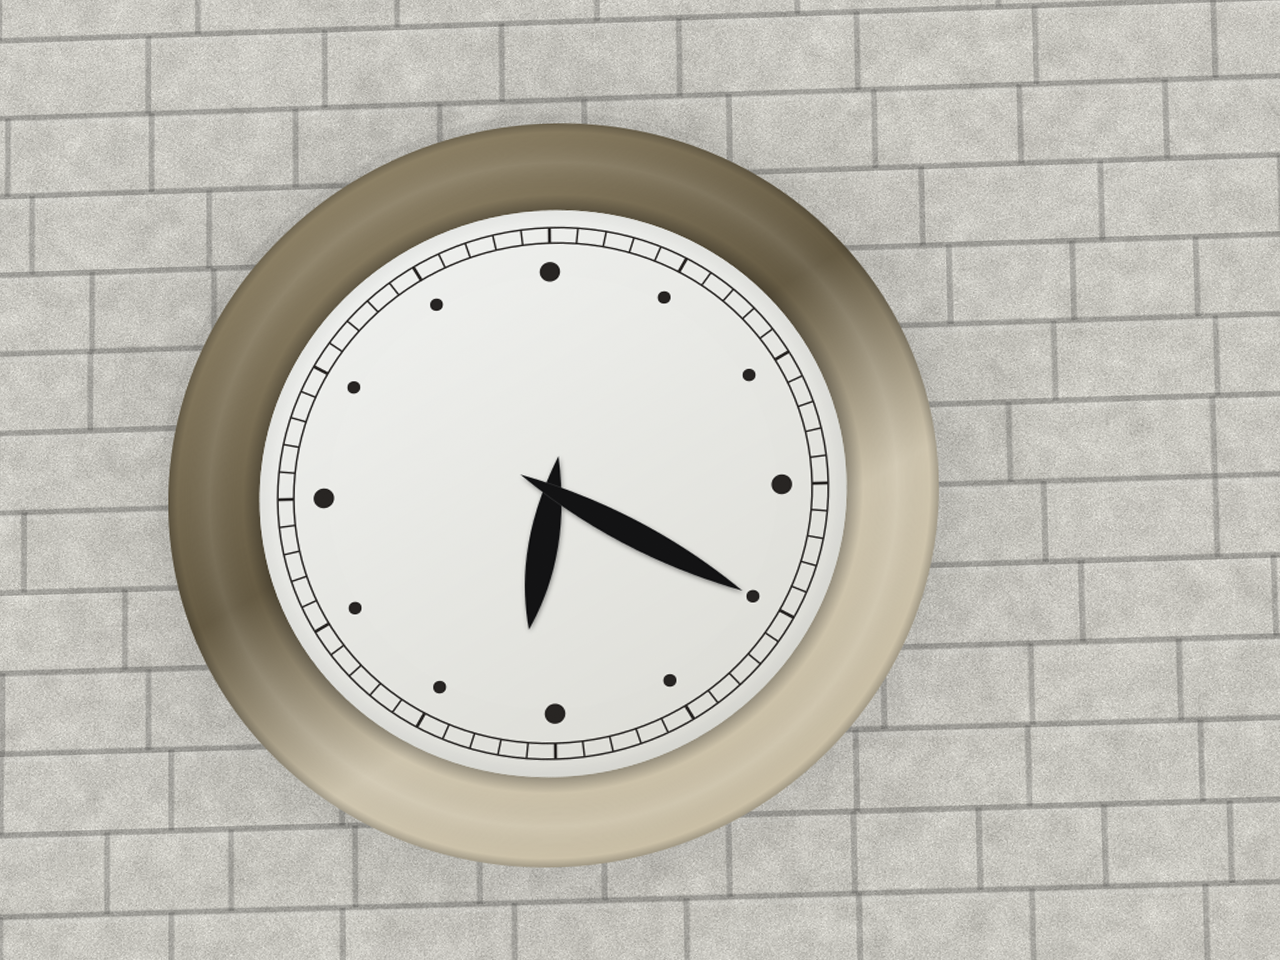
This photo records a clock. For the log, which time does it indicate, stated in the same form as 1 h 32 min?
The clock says 6 h 20 min
